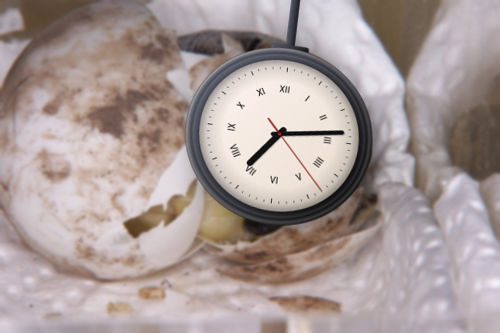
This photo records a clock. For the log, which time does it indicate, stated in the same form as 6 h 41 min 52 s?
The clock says 7 h 13 min 23 s
